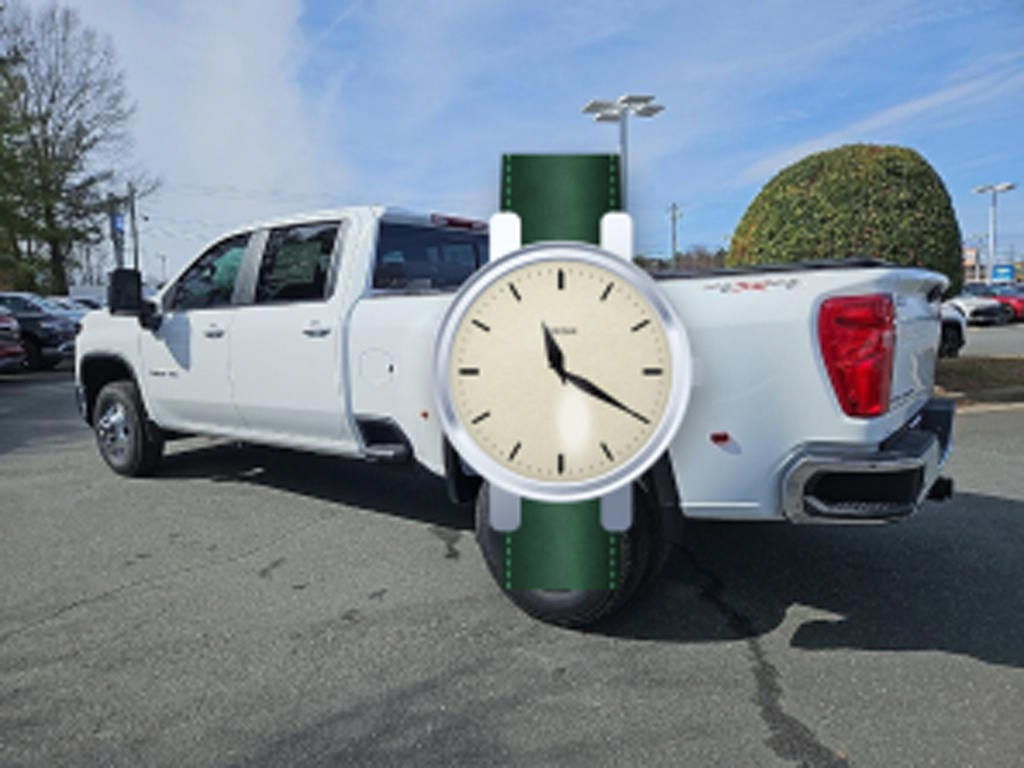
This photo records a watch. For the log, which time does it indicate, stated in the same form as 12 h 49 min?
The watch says 11 h 20 min
